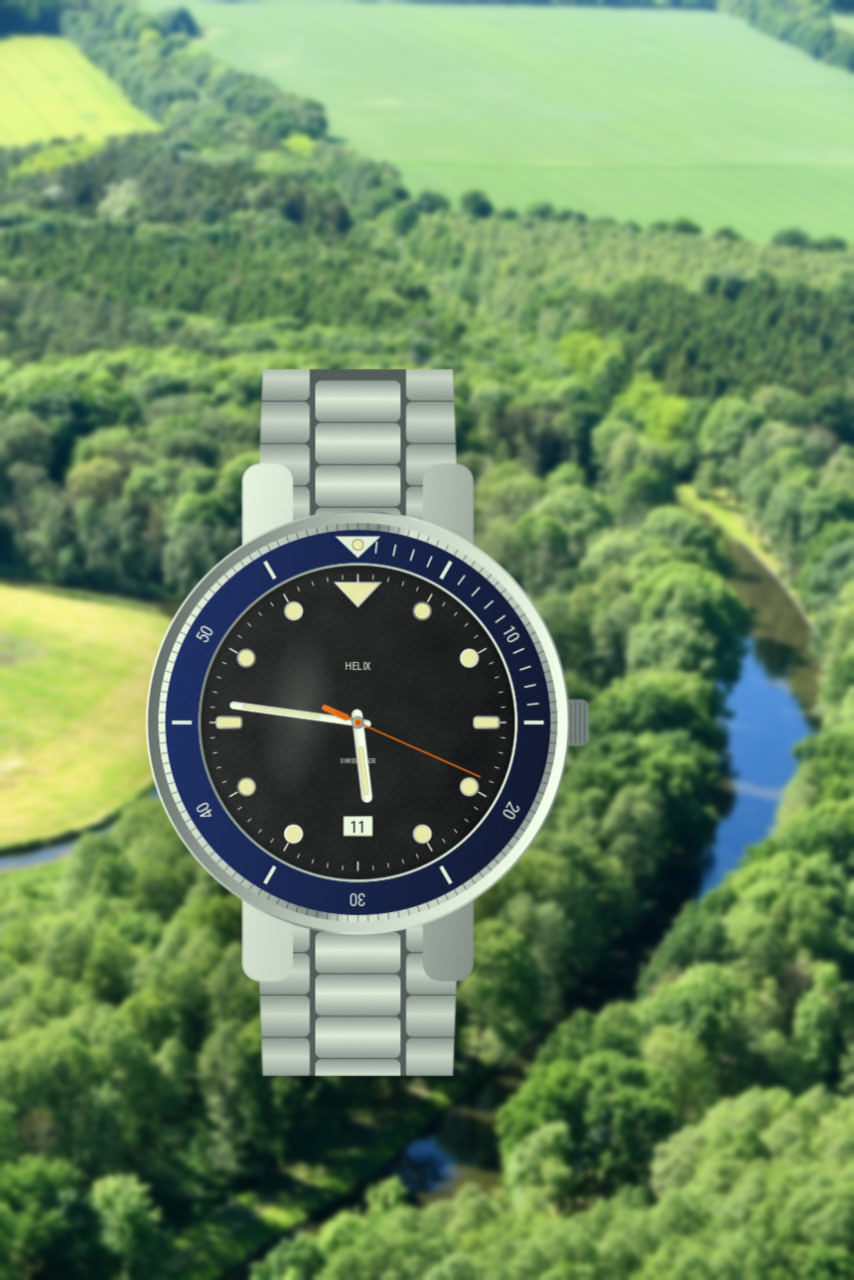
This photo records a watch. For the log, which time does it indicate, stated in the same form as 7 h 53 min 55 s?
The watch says 5 h 46 min 19 s
